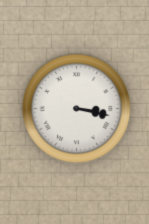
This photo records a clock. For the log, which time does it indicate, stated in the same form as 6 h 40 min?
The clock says 3 h 17 min
